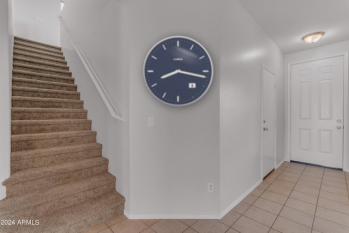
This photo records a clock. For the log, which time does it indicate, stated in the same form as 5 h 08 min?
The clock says 8 h 17 min
